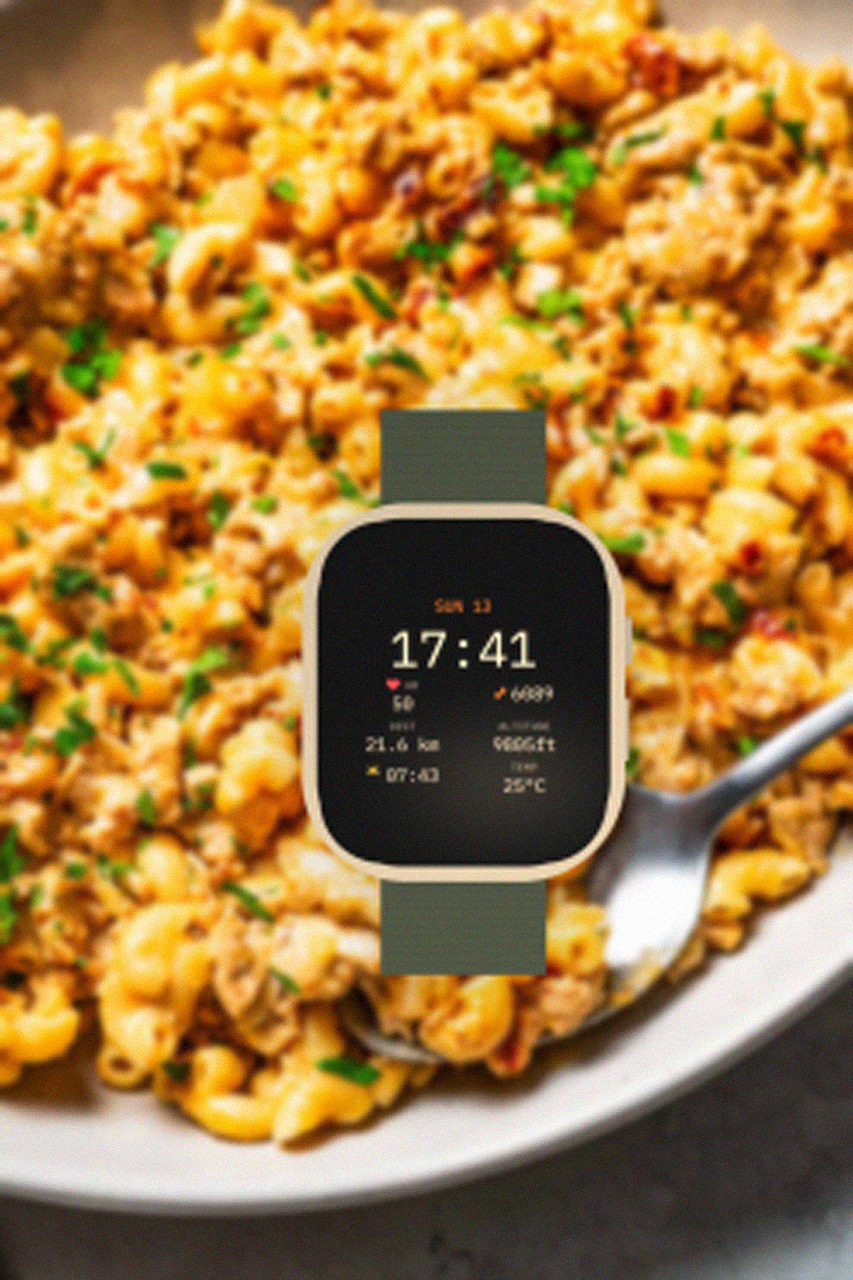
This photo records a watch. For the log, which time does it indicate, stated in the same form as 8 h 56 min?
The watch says 17 h 41 min
